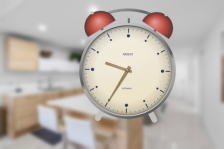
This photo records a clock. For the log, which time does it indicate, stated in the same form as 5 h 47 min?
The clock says 9 h 35 min
